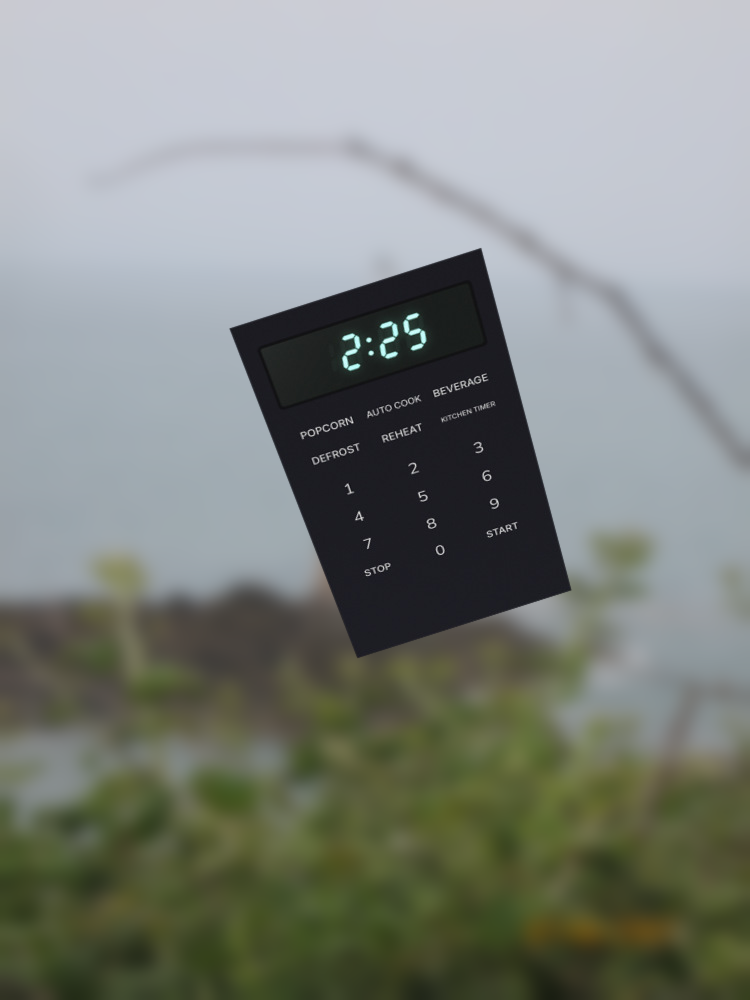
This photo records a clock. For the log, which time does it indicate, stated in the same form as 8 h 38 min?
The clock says 2 h 25 min
